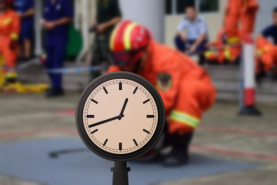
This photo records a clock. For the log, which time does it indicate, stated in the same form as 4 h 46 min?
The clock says 12 h 42 min
